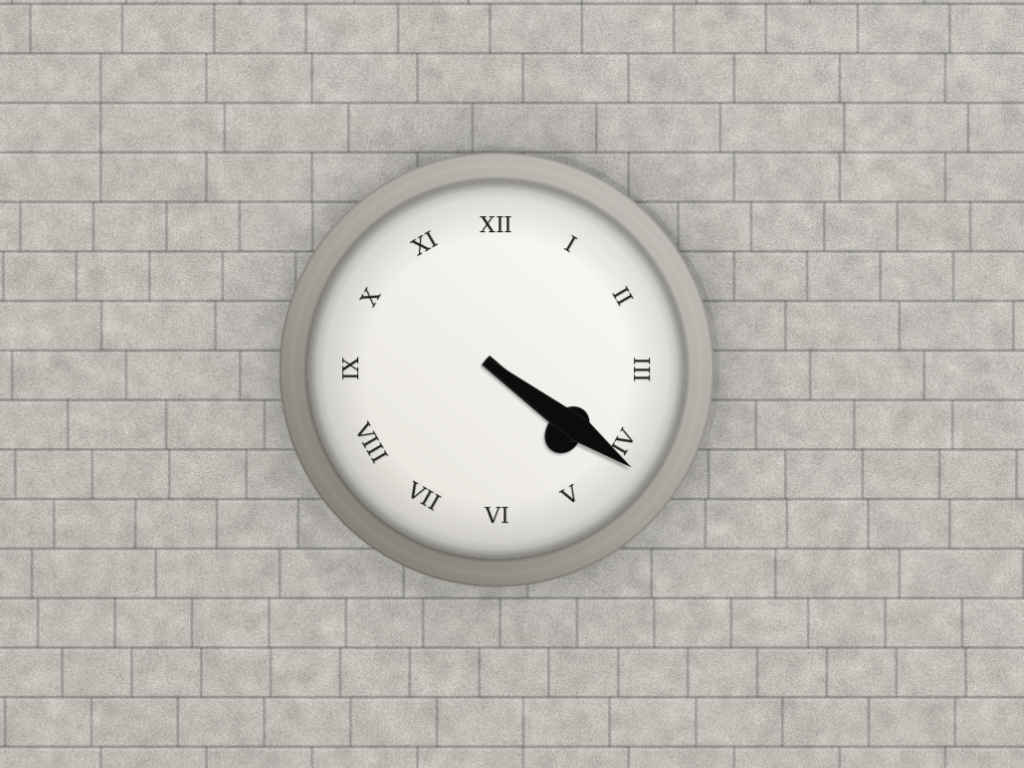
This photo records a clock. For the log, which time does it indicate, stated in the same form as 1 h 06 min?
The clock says 4 h 21 min
